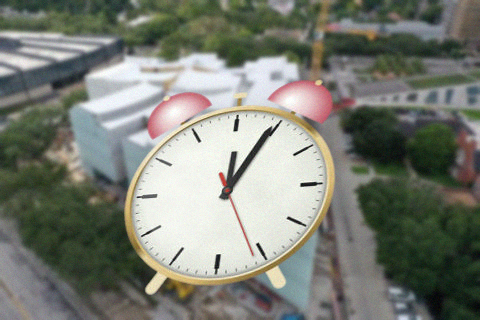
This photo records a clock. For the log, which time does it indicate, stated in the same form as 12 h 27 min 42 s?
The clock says 12 h 04 min 26 s
